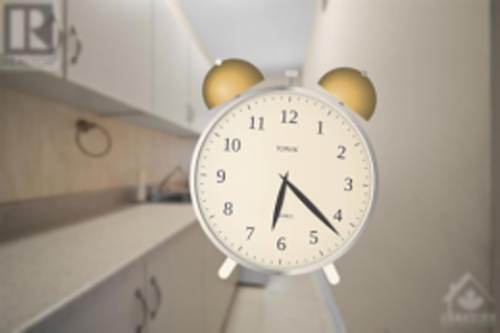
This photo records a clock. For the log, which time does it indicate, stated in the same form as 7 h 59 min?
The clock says 6 h 22 min
